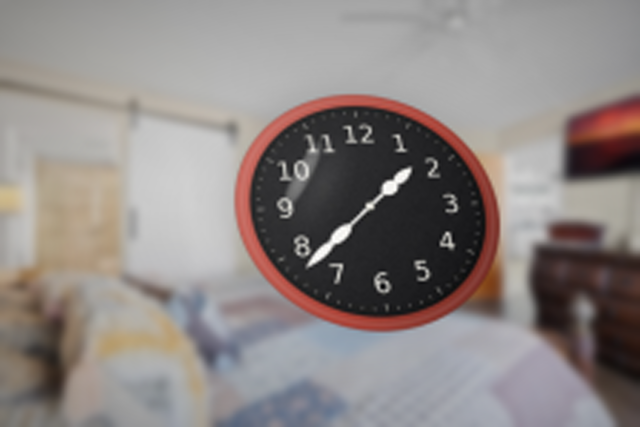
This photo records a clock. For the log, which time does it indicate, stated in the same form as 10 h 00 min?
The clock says 1 h 38 min
